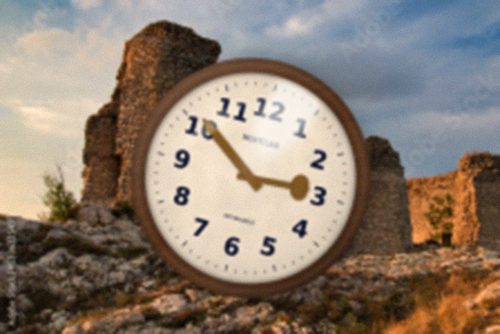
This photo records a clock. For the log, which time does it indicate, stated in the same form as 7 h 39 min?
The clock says 2 h 51 min
